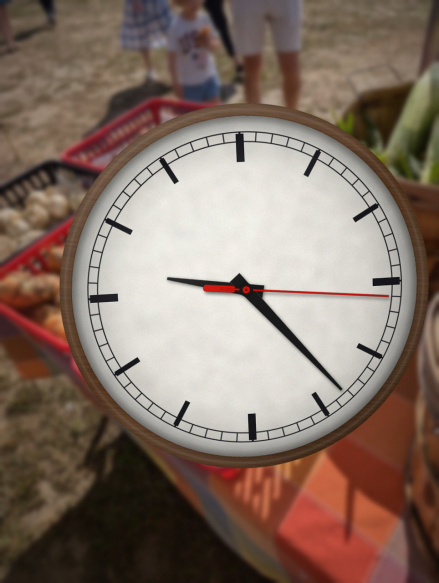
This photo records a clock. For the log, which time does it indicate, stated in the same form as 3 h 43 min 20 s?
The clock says 9 h 23 min 16 s
